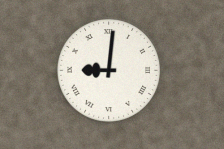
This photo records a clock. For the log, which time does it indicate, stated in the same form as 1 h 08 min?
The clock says 9 h 01 min
